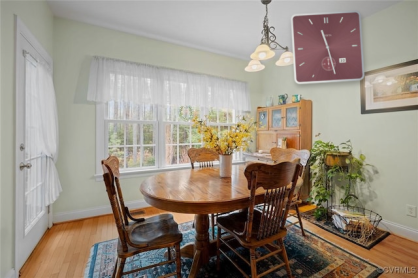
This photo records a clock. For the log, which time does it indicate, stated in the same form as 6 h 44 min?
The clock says 11 h 28 min
